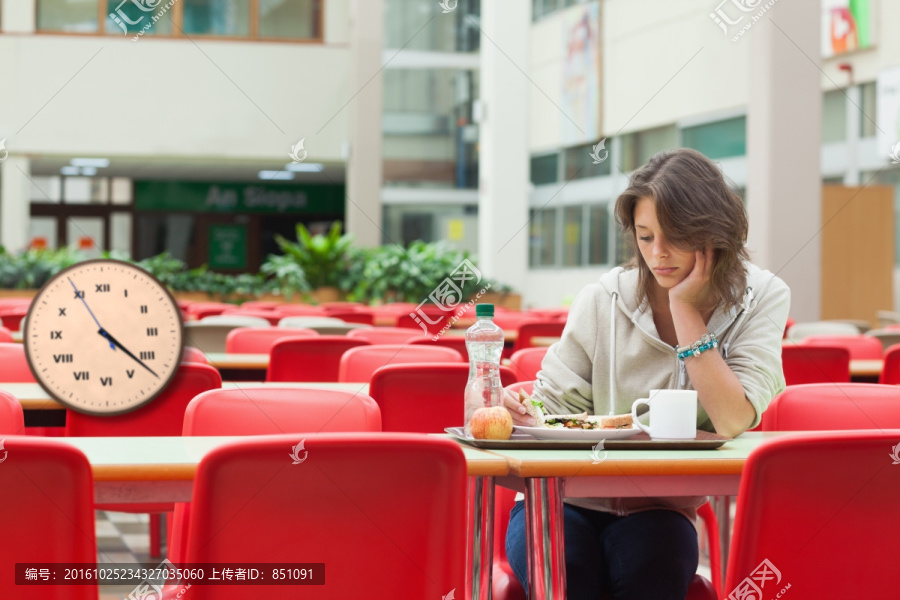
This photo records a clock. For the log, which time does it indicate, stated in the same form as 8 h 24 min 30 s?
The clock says 4 h 21 min 55 s
